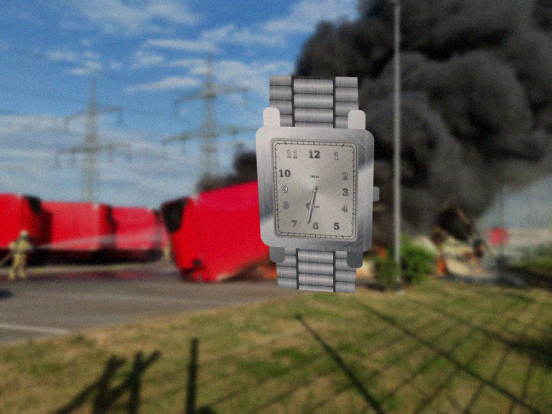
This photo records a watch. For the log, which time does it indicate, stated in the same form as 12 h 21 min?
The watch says 6 h 32 min
